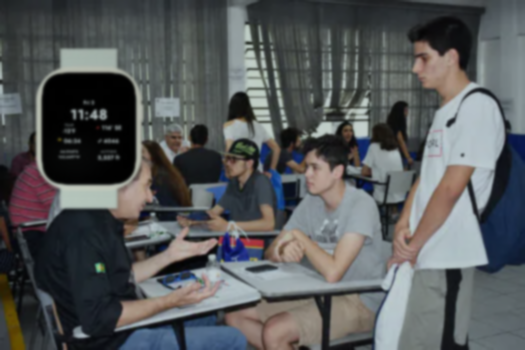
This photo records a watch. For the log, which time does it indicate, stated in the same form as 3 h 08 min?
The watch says 11 h 48 min
